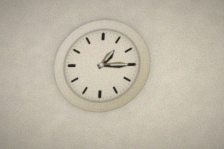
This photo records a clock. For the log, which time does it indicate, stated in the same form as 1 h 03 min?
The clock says 1 h 15 min
